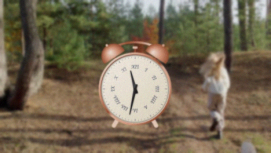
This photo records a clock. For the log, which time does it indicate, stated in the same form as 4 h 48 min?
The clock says 11 h 32 min
